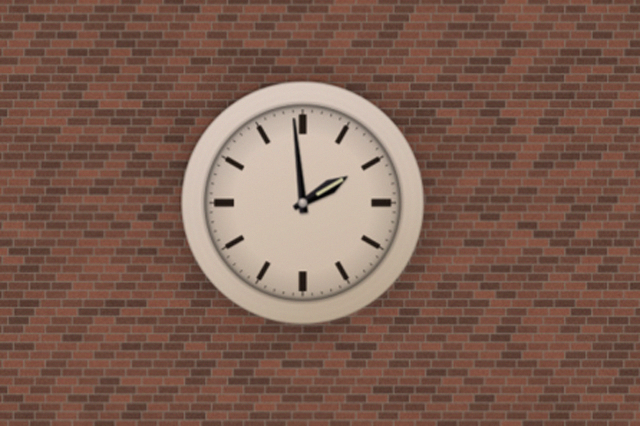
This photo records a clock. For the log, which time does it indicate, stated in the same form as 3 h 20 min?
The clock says 1 h 59 min
